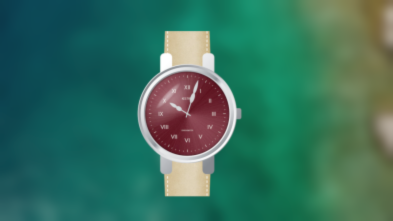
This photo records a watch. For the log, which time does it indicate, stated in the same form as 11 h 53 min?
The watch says 10 h 03 min
